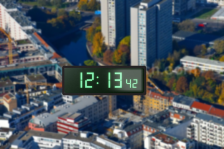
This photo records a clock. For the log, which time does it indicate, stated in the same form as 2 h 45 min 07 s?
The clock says 12 h 13 min 42 s
